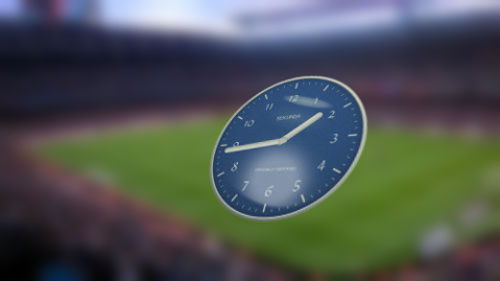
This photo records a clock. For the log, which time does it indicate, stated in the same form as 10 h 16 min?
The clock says 1 h 44 min
